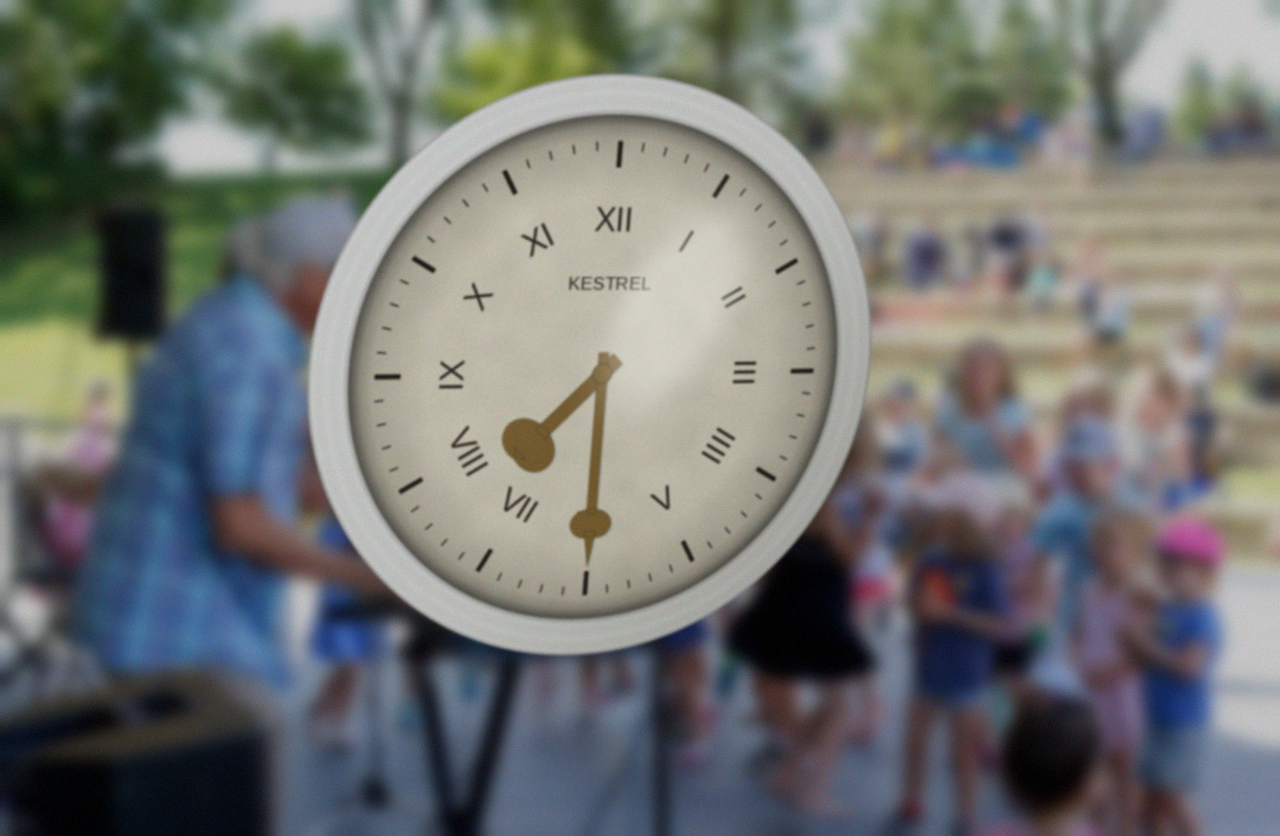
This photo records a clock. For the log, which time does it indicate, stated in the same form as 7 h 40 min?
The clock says 7 h 30 min
